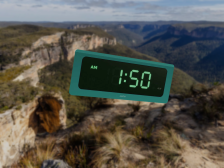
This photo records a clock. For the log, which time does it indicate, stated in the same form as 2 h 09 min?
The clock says 1 h 50 min
